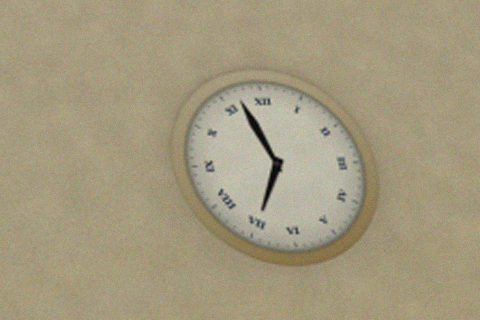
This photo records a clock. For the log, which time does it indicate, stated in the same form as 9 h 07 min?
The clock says 6 h 57 min
